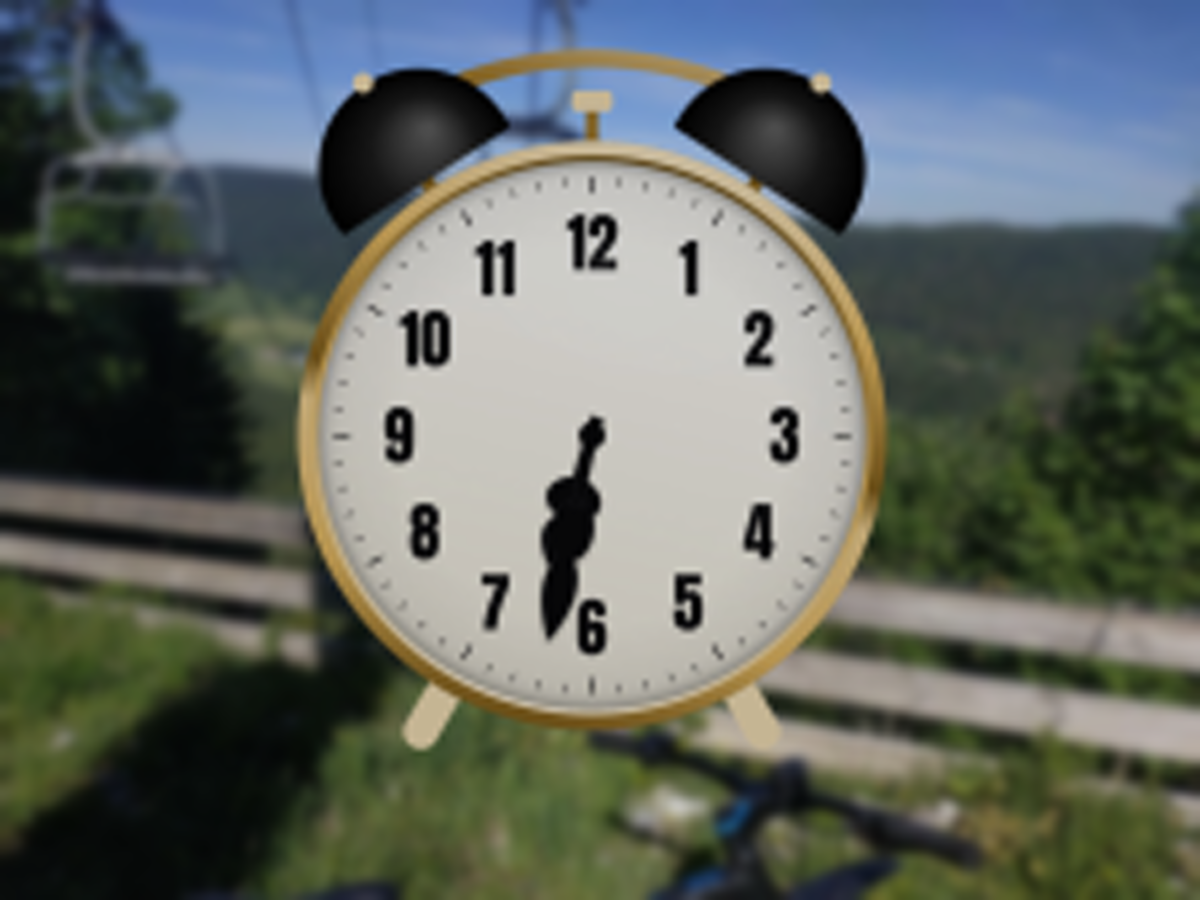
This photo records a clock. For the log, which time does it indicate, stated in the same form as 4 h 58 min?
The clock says 6 h 32 min
